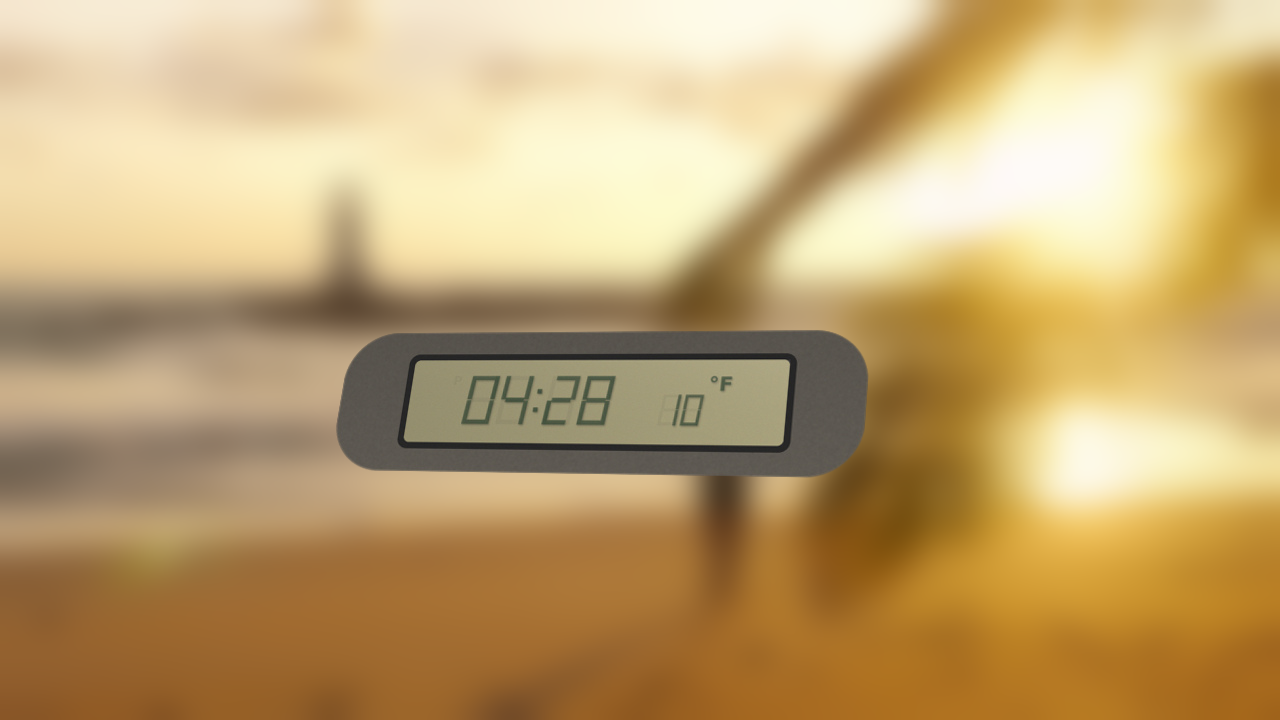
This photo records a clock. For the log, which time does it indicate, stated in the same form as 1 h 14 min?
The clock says 4 h 28 min
